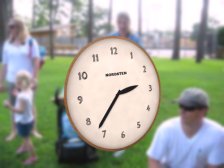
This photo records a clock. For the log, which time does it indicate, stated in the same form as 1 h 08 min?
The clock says 2 h 37 min
